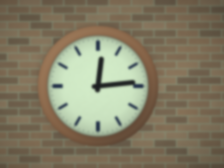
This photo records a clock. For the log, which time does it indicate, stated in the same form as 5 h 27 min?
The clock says 12 h 14 min
